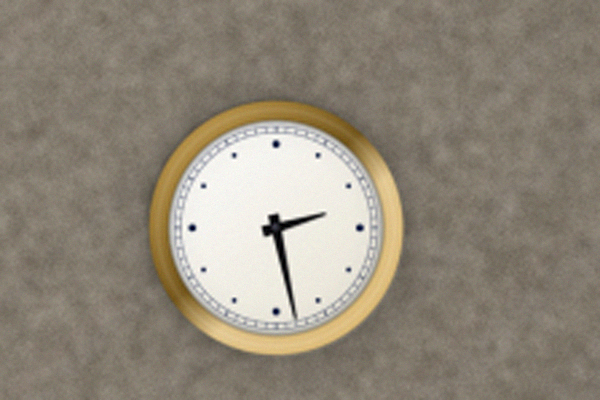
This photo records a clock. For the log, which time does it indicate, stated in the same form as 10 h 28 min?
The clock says 2 h 28 min
